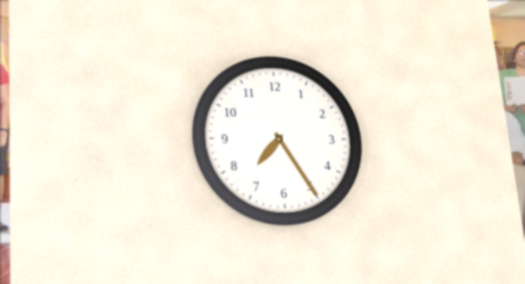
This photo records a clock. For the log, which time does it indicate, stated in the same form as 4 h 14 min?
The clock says 7 h 25 min
